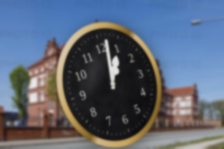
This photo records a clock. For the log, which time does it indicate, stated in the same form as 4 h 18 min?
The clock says 1 h 02 min
